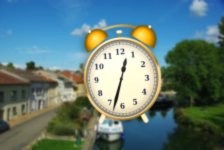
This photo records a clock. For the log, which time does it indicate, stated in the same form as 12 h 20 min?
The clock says 12 h 33 min
